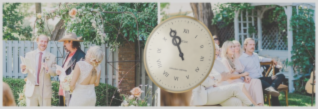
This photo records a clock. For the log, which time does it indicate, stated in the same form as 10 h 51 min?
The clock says 10 h 54 min
